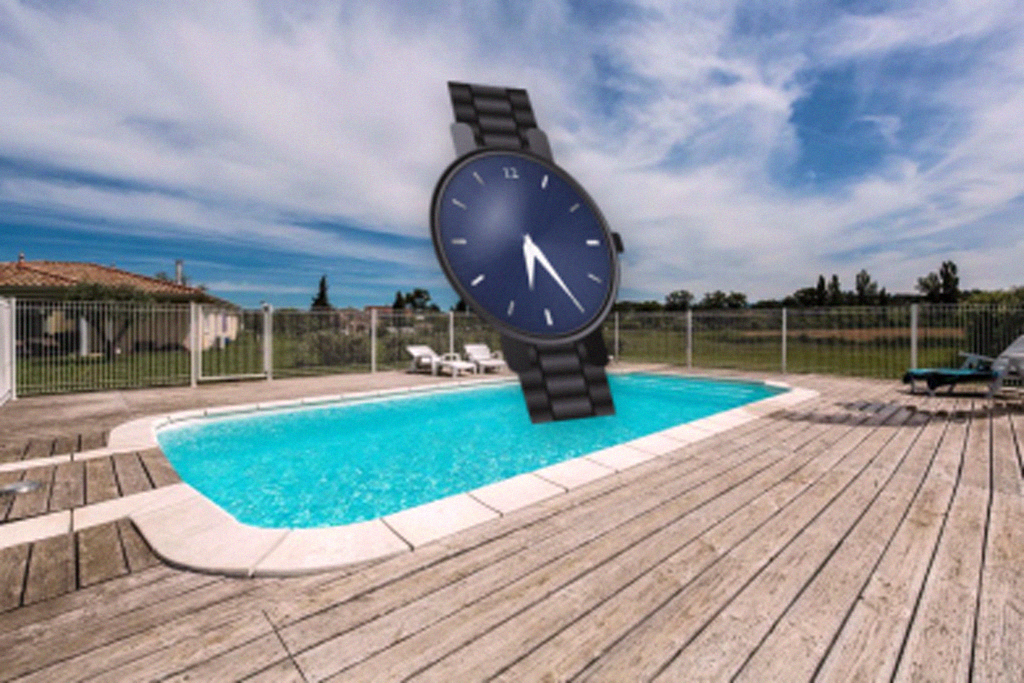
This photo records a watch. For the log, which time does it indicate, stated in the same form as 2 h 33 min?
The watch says 6 h 25 min
